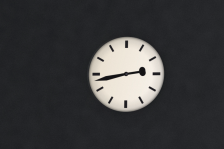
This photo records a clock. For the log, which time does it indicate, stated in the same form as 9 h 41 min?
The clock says 2 h 43 min
